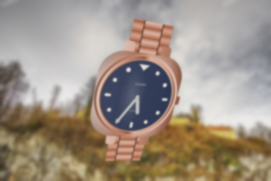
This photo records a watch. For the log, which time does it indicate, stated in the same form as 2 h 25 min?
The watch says 5 h 35 min
